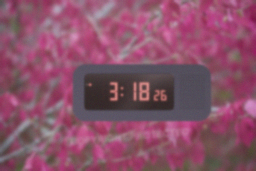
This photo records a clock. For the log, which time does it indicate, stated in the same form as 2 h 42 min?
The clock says 3 h 18 min
